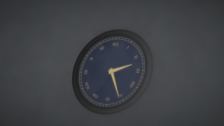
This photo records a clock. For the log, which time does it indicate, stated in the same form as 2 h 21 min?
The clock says 2 h 26 min
